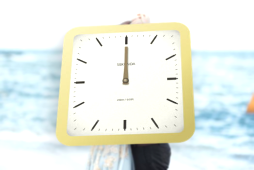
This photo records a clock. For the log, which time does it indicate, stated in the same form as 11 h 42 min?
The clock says 12 h 00 min
